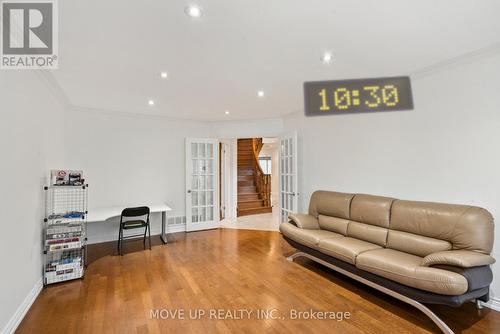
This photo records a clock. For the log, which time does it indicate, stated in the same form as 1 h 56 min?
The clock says 10 h 30 min
